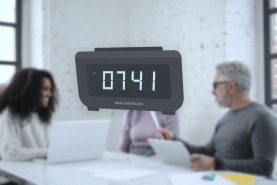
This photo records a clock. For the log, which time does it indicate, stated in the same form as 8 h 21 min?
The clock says 7 h 41 min
